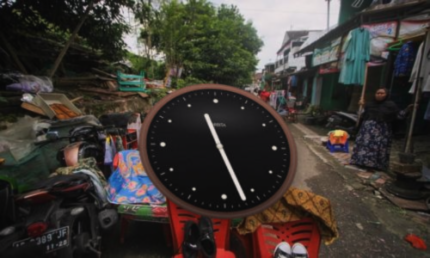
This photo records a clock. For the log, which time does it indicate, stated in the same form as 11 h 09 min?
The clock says 11 h 27 min
